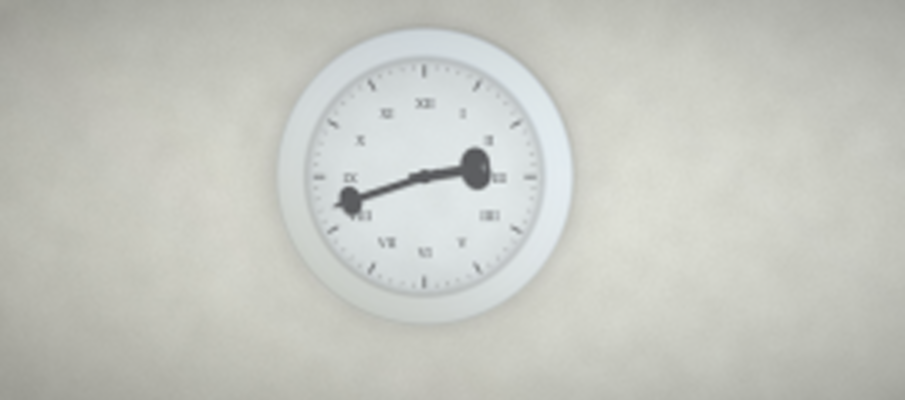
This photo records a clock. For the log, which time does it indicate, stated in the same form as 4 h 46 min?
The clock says 2 h 42 min
